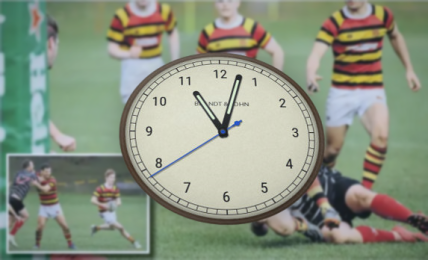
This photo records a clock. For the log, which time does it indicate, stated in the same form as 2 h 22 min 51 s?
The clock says 11 h 02 min 39 s
